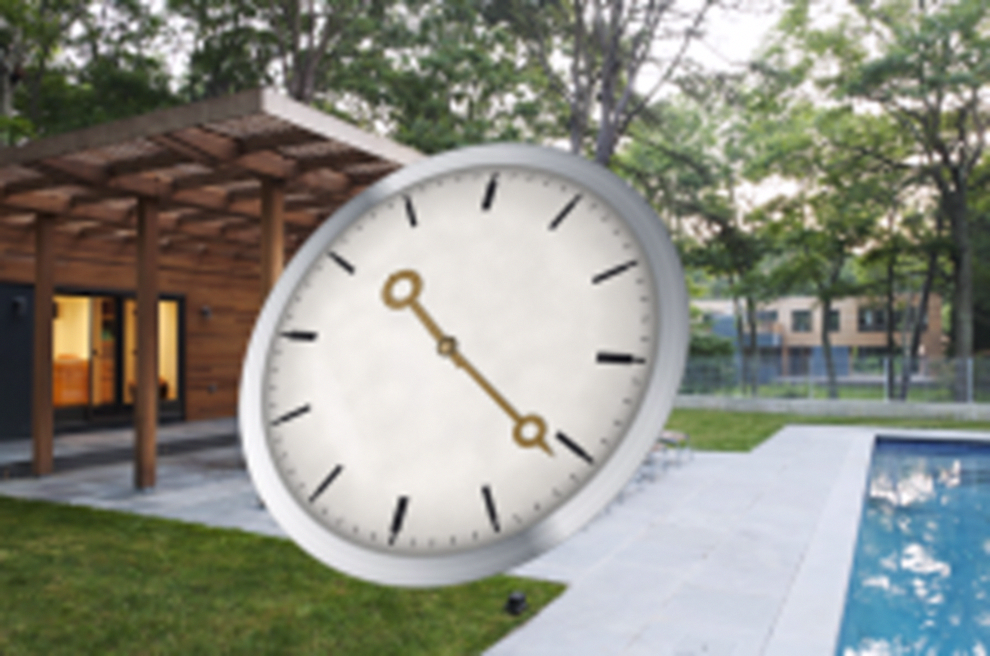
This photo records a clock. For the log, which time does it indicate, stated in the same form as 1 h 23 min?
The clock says 10 h 21 min
